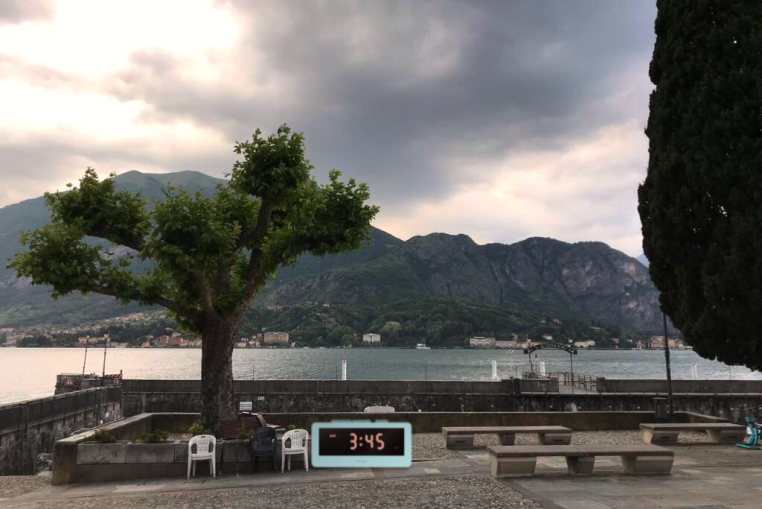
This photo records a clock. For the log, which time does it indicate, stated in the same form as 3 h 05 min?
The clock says 3 h 45 min
